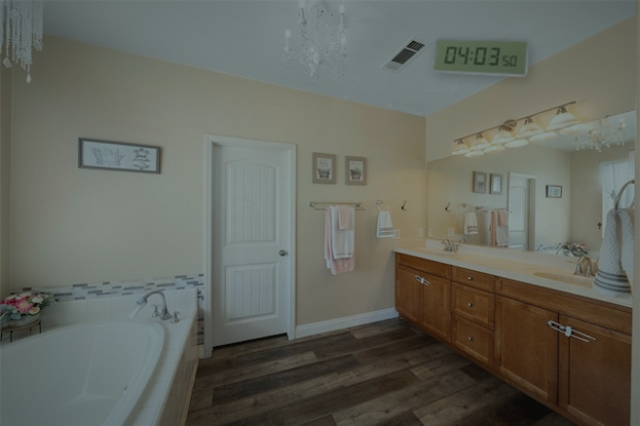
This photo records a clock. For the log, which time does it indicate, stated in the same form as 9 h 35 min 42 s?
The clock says 4 h 03 min 50 s
